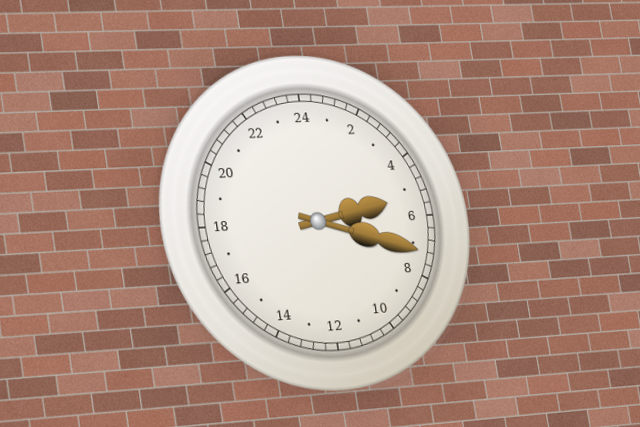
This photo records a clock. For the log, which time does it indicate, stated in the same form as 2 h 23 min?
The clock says 5 h 18 min
